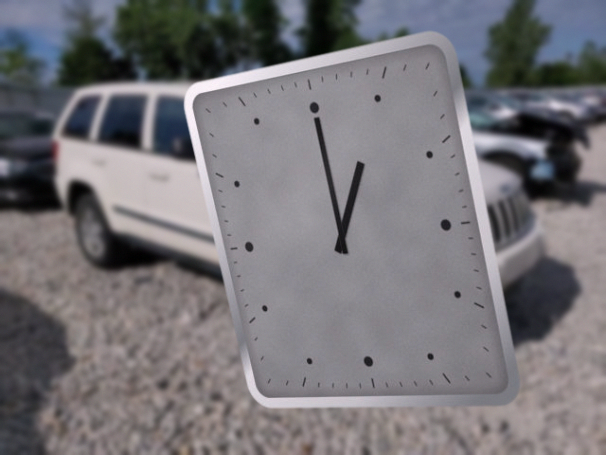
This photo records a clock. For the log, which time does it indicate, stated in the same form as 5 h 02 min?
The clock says 1 h 00 min
